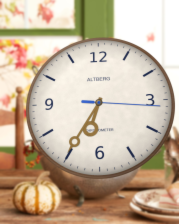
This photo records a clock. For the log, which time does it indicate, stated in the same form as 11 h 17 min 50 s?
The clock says 6 h 35 min 16 s
